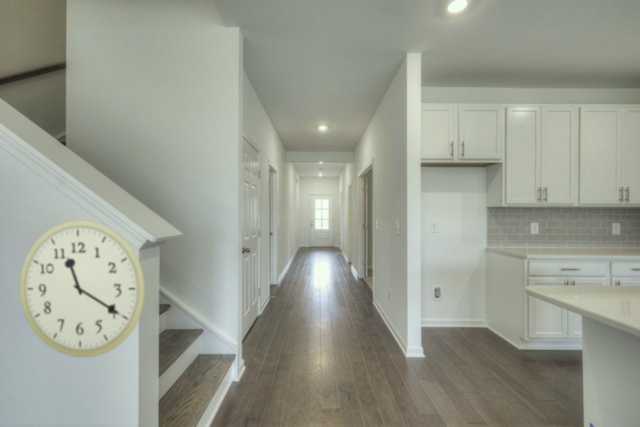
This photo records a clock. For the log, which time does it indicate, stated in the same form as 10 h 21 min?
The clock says 11 h 20 min
